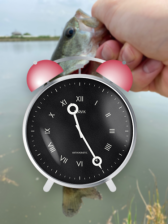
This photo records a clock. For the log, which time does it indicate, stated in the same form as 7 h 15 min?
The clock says 11 h 25 min
